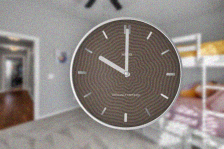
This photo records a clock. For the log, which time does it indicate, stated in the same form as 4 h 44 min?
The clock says 10 h 00 min
